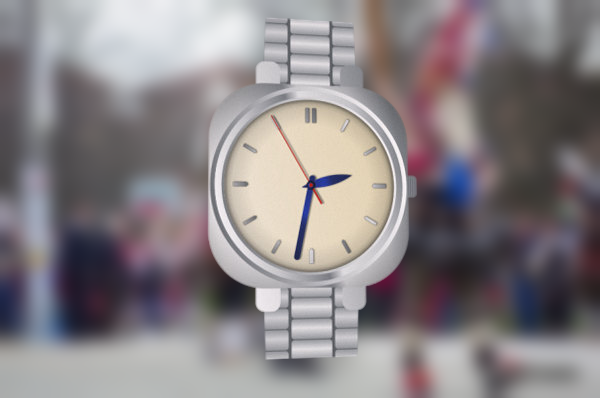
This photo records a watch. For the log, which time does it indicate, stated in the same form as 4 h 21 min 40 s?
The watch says 2 h 31 min 55 s
